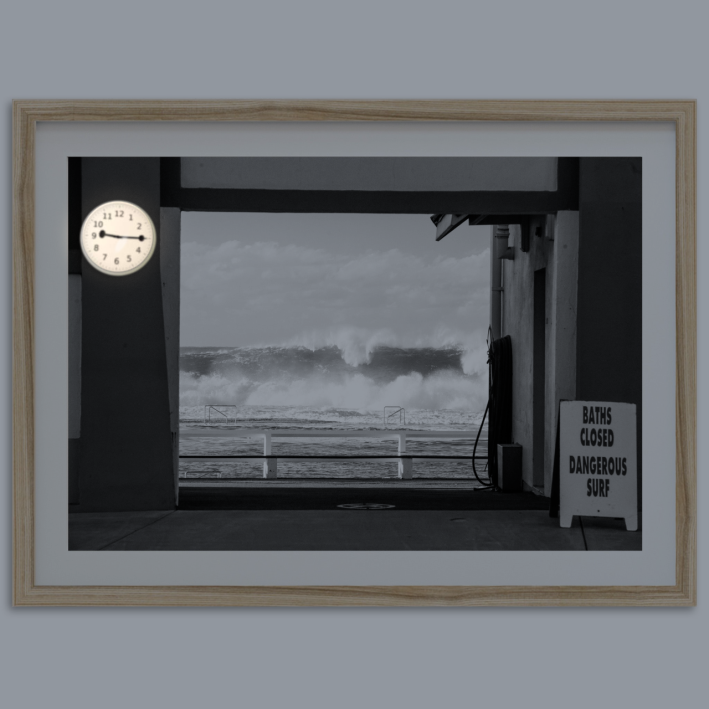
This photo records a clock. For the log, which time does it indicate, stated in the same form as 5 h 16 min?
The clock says 9 h 15 min
